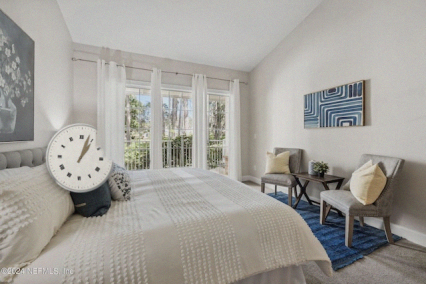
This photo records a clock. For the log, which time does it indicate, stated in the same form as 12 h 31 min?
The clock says 1 h 03 min
